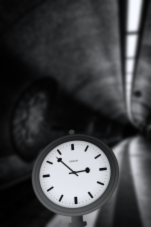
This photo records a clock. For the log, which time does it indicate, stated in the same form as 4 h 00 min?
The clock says 2 h 53 min
